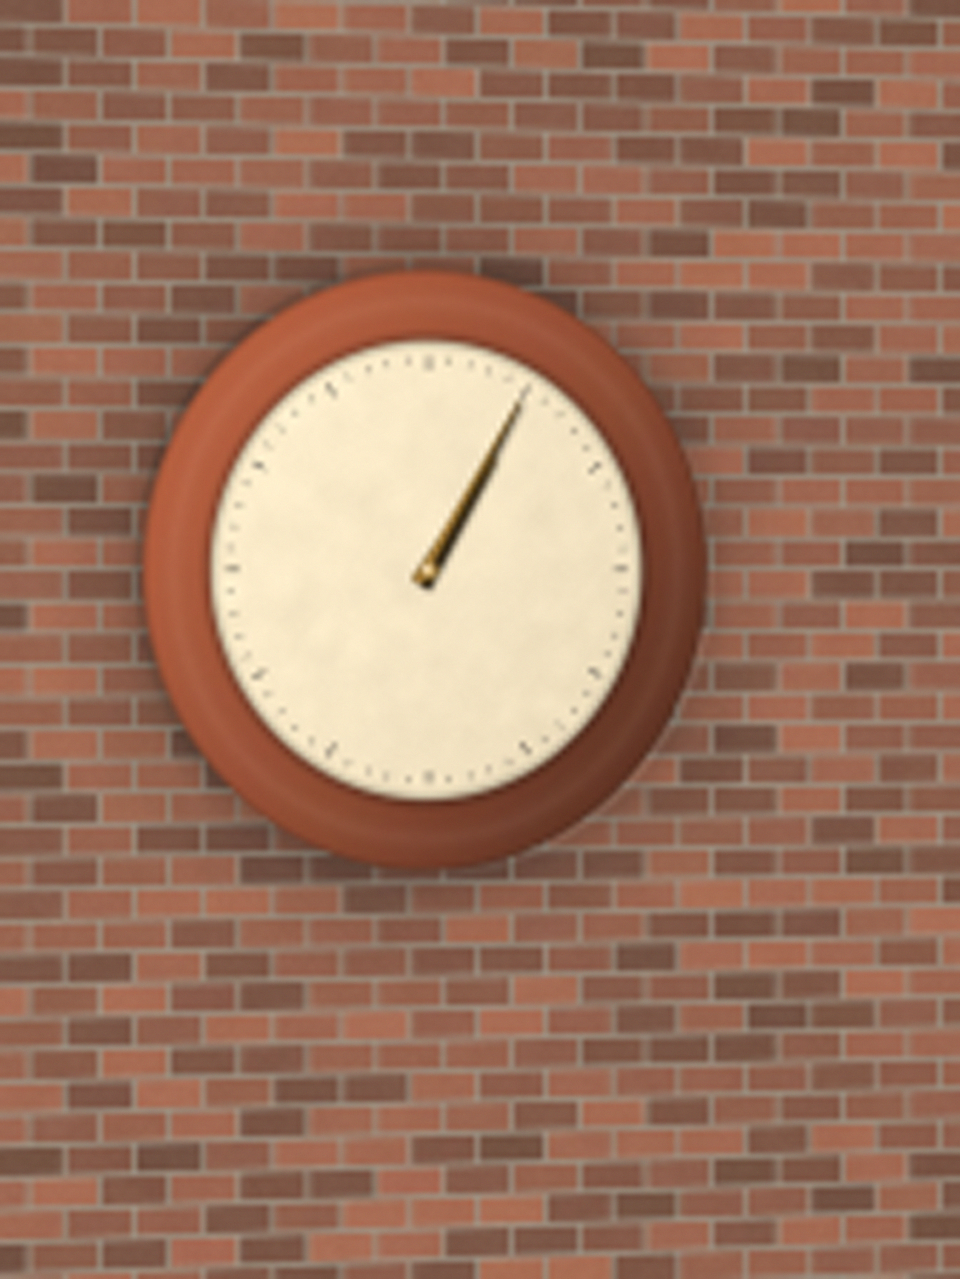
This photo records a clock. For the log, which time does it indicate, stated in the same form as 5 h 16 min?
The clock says 1 h 05 min
